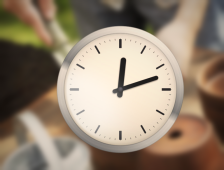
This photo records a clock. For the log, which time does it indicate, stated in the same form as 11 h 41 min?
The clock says 12 h 12 min
